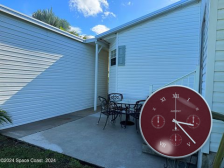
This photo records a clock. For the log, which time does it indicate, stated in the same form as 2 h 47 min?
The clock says 3 h 23 min
